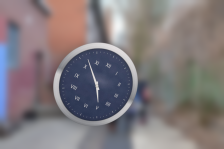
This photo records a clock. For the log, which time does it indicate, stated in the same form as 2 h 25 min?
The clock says 4 h 52 min
